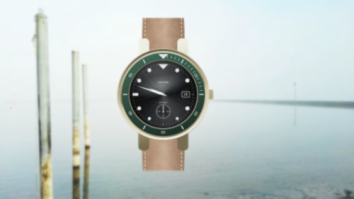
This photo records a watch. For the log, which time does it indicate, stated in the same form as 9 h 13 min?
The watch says 9 h 48 min
